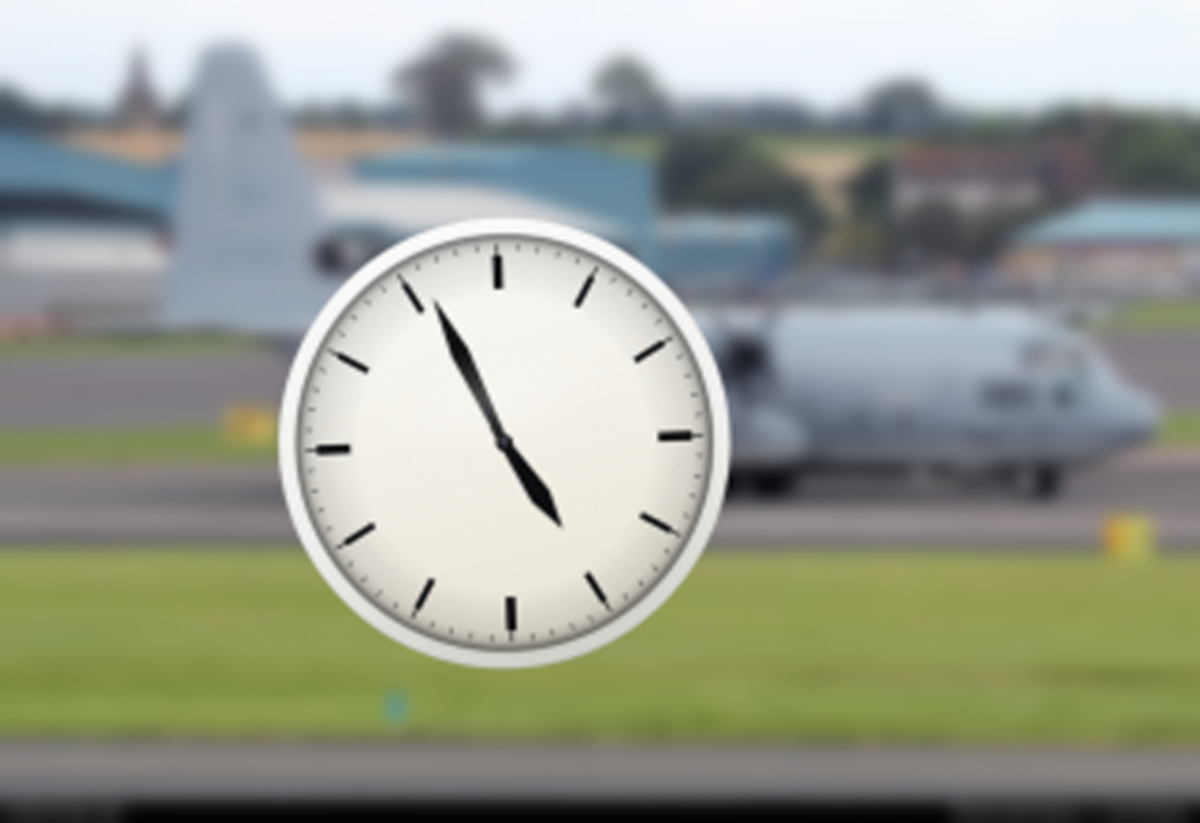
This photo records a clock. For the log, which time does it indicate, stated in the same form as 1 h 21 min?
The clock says 4 h 56 min
